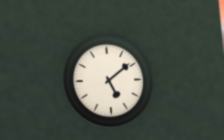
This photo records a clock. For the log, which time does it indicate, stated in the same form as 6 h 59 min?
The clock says 5 h 09 min
